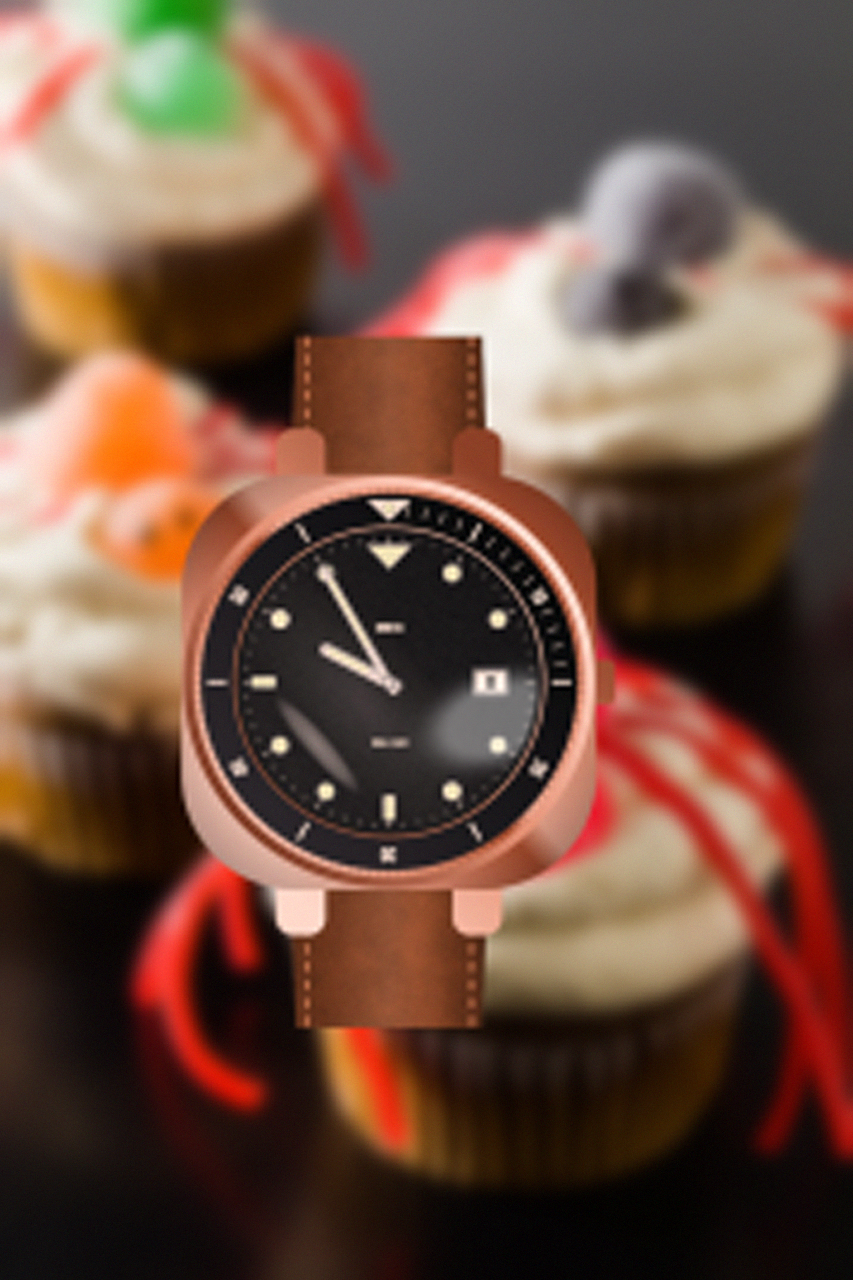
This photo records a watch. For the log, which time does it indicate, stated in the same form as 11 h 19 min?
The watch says 9 h 55 min
